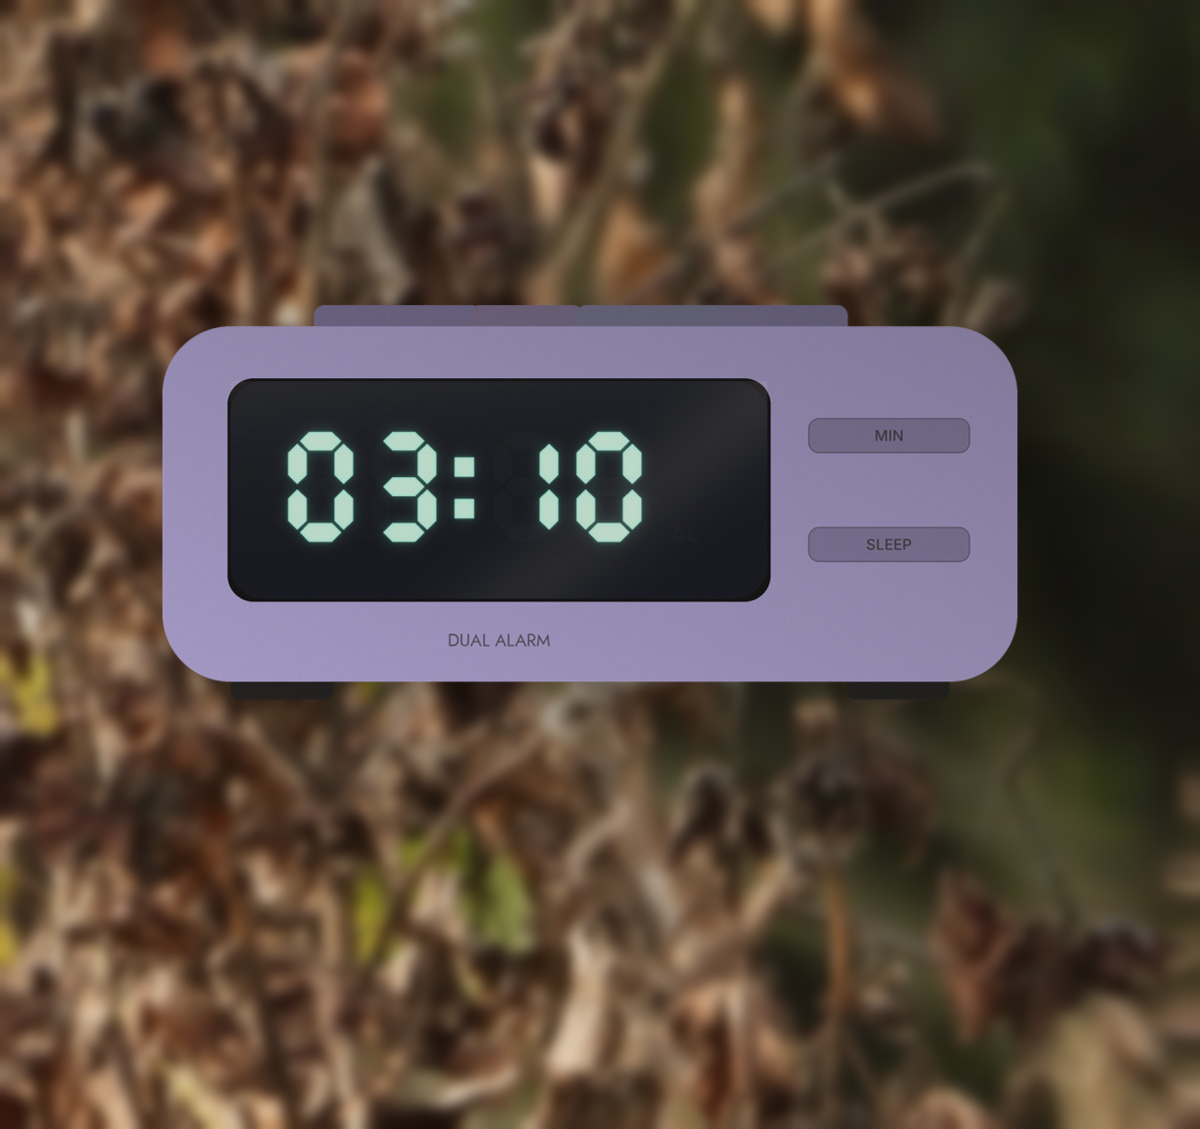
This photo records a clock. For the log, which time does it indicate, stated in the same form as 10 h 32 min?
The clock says 3 h 10 min
